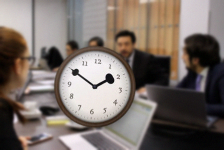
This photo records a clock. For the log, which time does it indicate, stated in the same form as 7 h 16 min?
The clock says 1 h 50 min
